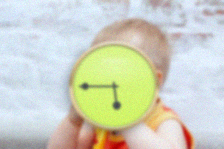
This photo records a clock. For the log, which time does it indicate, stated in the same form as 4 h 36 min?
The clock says 5 h 45 min
